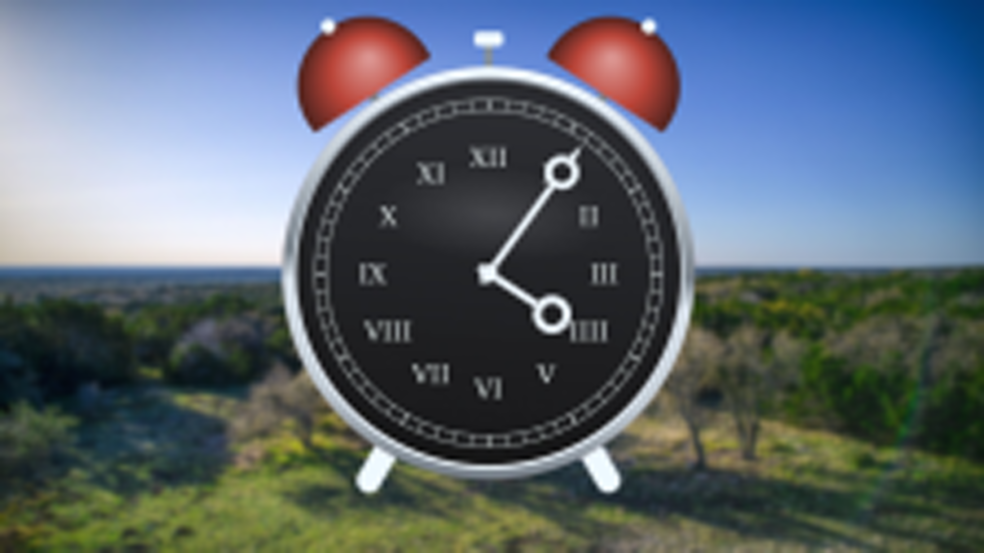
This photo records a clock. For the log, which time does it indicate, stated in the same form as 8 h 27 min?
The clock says 4 h 06 min
